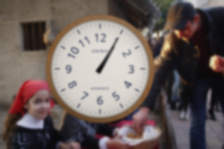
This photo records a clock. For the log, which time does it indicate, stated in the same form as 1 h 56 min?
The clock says 1 h 05 min
